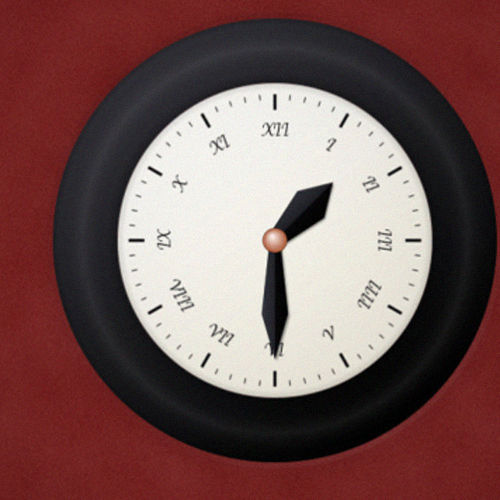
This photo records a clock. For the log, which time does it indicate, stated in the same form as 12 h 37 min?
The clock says 1 h 30 min
